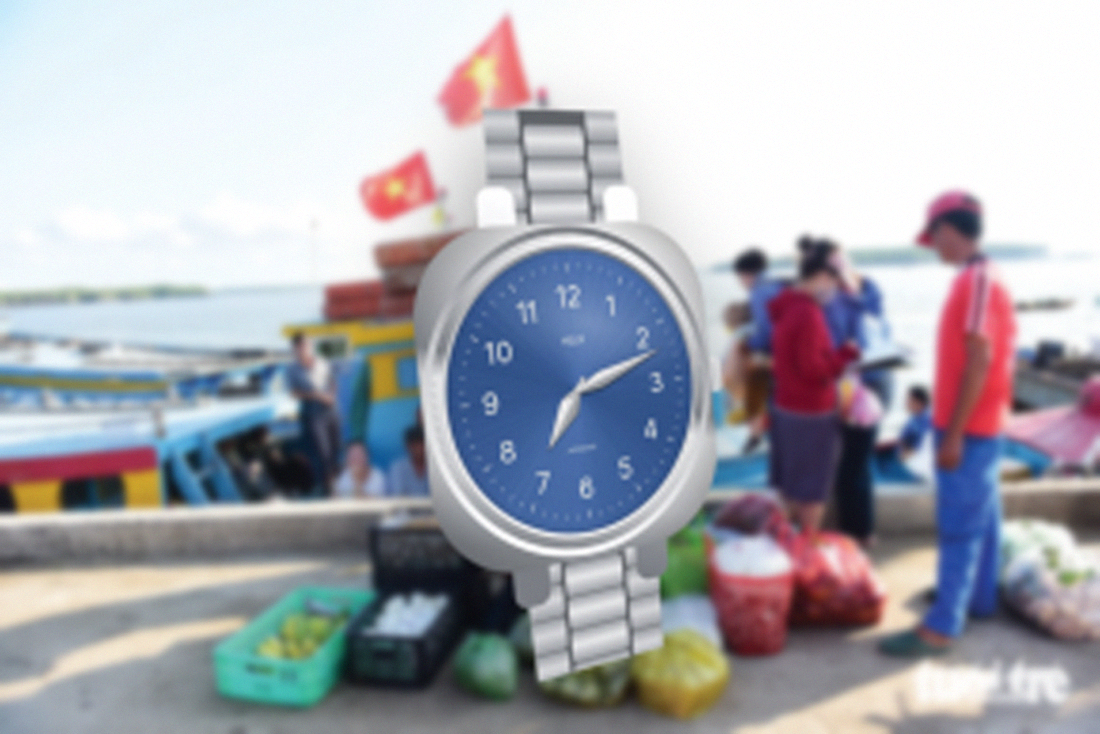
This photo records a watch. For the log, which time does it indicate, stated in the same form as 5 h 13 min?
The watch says 7 h 12 min
